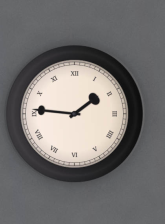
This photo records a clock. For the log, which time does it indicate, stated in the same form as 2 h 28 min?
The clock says 1 h 46 min
